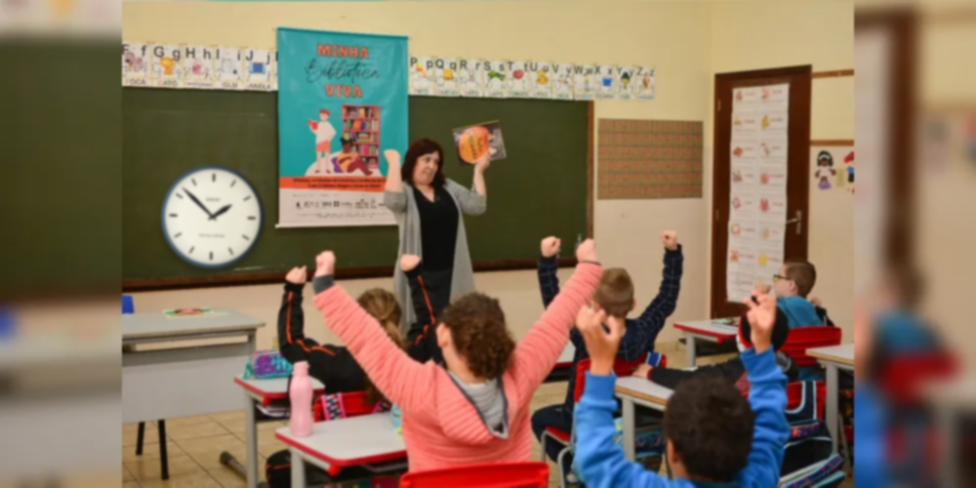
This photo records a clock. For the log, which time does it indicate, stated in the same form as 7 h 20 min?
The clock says 1 h 52 min
